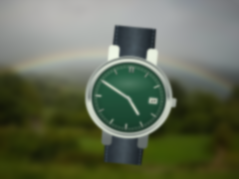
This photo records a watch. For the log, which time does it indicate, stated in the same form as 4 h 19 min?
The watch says 4 h 50 min
